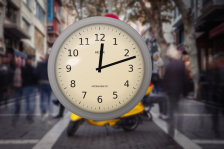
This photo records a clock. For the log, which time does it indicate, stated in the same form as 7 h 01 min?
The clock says 12 h 12 min
